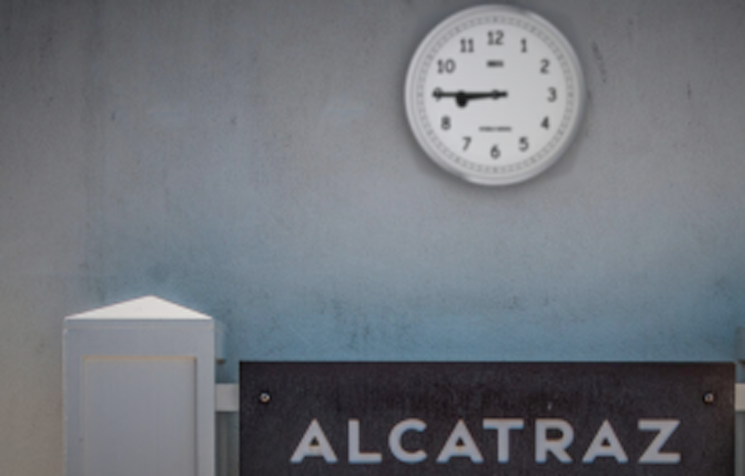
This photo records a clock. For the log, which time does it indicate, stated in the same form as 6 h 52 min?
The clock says 8 h 45 min
